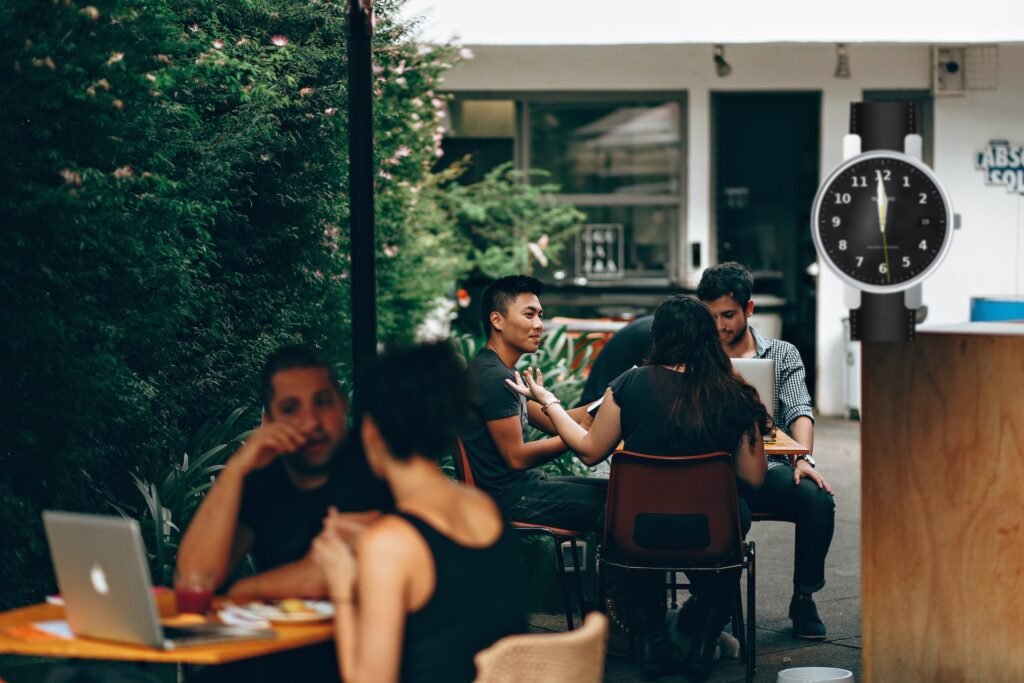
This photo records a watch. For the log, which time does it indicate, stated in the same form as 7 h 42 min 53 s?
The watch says 11 h 59 min 29 s
